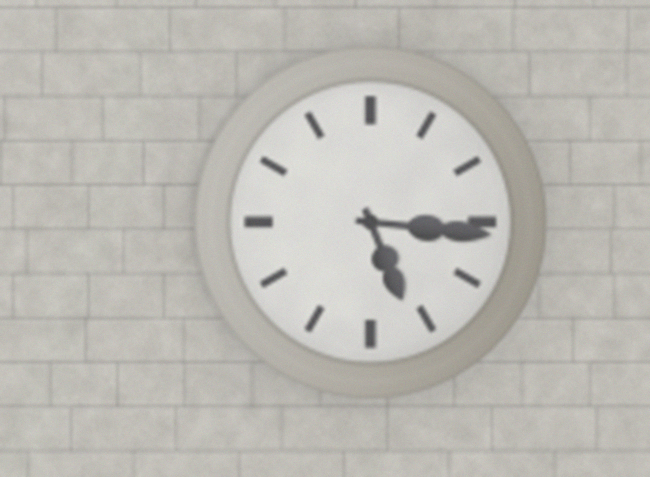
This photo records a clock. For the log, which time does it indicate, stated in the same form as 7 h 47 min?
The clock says 5 h 16 min
